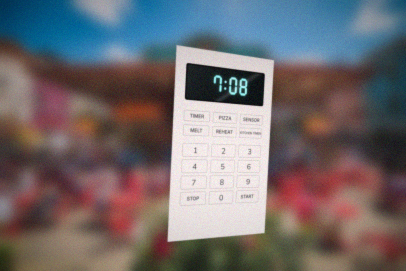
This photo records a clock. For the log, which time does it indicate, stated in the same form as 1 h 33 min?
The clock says 7 h 08 min
